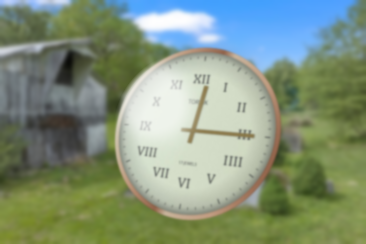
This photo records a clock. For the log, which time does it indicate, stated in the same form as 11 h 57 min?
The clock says 12 h 15 min
